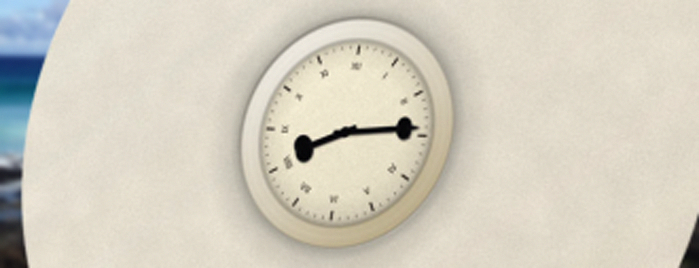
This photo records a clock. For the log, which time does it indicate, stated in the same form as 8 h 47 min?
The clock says 8 h 14 min
